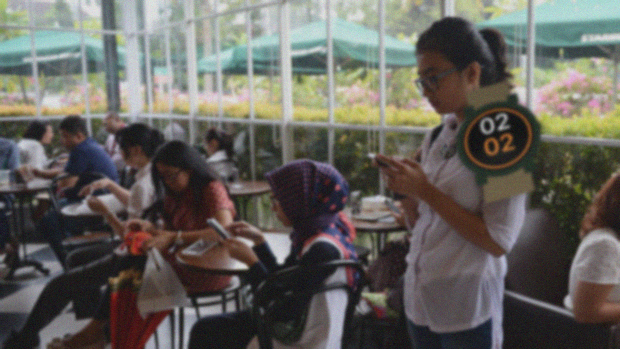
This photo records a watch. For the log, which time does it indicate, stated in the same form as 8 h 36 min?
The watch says 2 h 02 min
